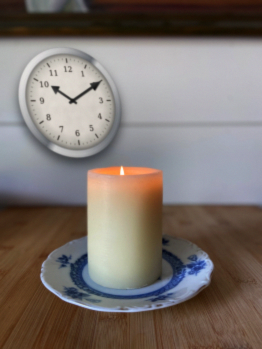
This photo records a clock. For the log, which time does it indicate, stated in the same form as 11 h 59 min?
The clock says 10 h 10 min
